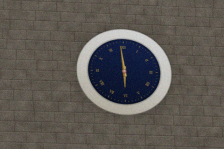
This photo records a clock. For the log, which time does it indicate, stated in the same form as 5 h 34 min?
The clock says 5 h 59 min
